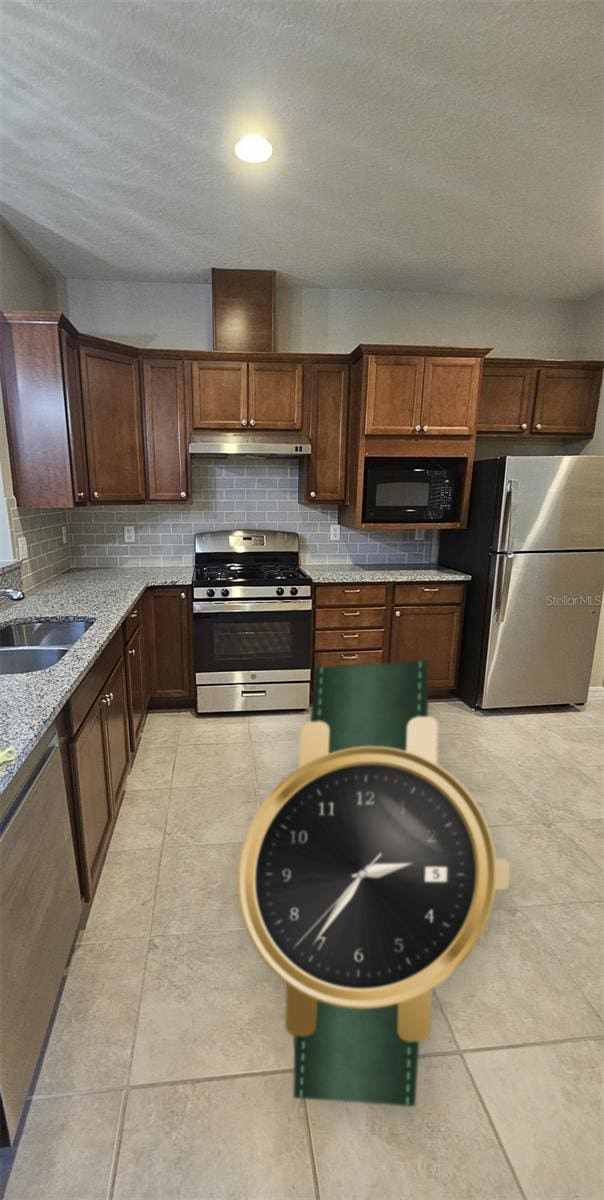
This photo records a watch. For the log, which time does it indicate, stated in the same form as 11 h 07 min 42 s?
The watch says 2 h 35 min 37 s
